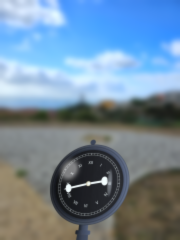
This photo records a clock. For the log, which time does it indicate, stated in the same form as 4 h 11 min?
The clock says 2 h 43 min
